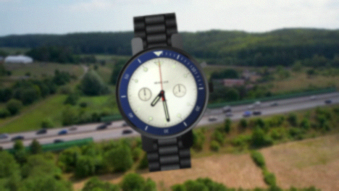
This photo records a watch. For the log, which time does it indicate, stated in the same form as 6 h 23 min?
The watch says 7 h 29 min
